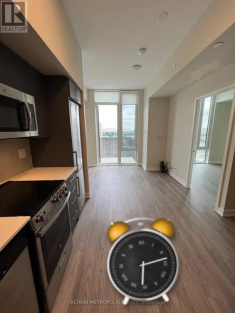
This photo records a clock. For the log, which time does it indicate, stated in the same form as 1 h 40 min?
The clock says 6 h 13 min
